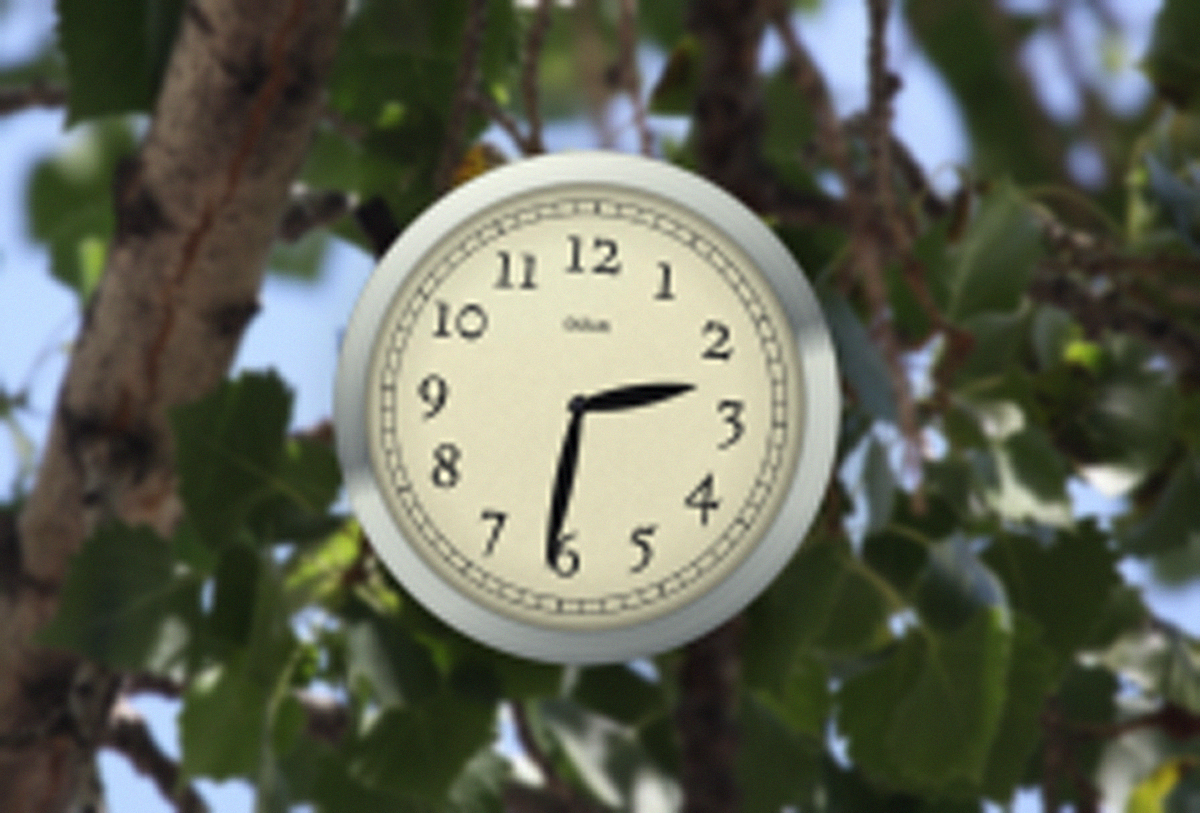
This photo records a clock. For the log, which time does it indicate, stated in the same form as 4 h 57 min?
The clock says 2 h 31 min
